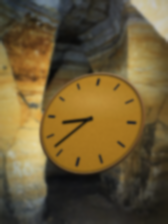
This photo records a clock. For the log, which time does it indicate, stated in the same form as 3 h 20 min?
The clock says 8 h 37 min
